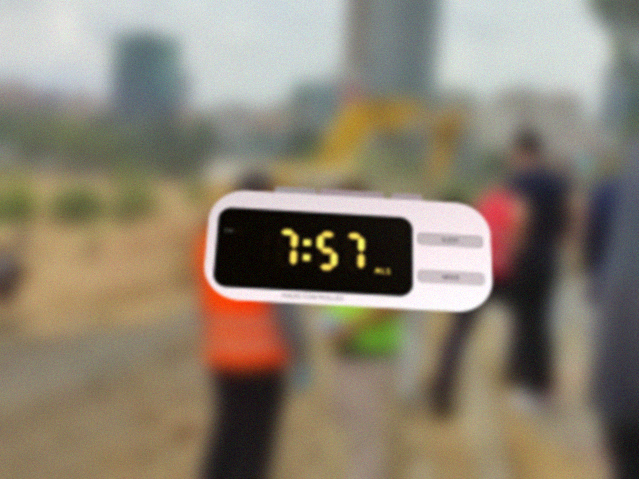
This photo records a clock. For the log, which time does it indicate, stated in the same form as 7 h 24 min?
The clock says 7 h 57 min
